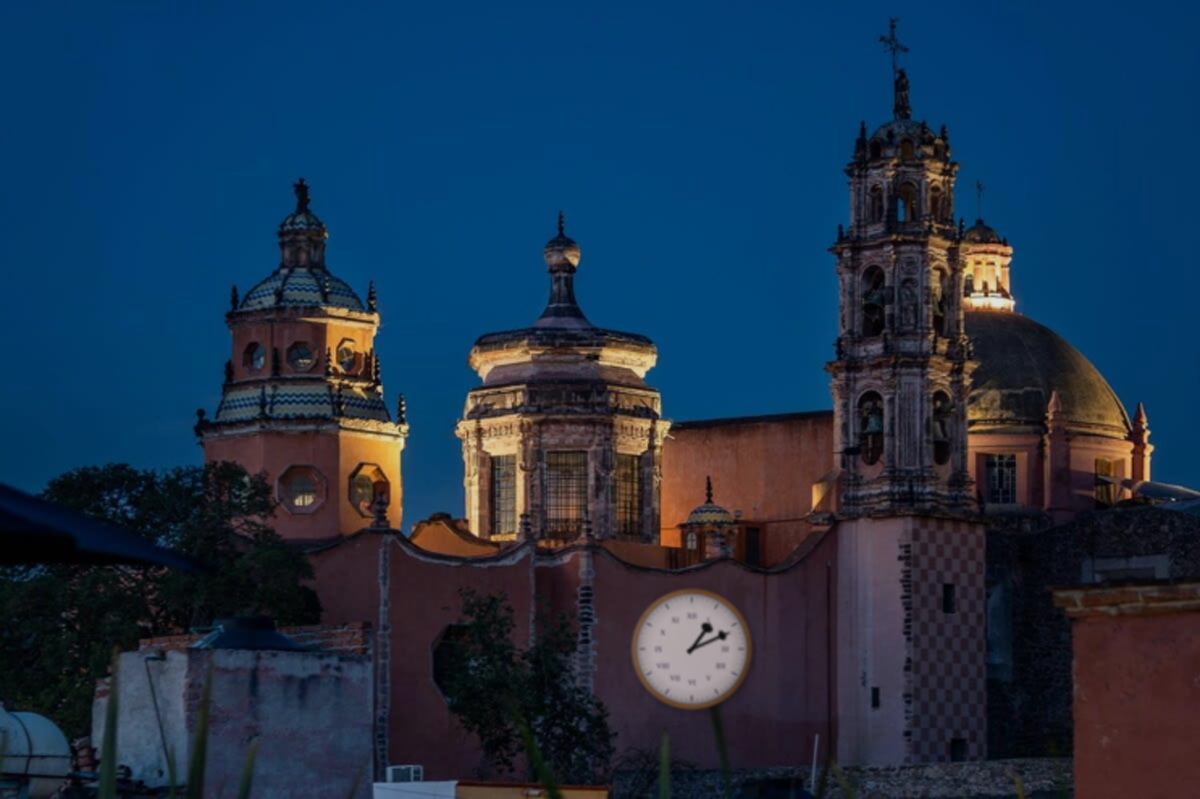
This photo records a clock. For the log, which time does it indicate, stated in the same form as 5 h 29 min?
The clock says 1 h 11 min
